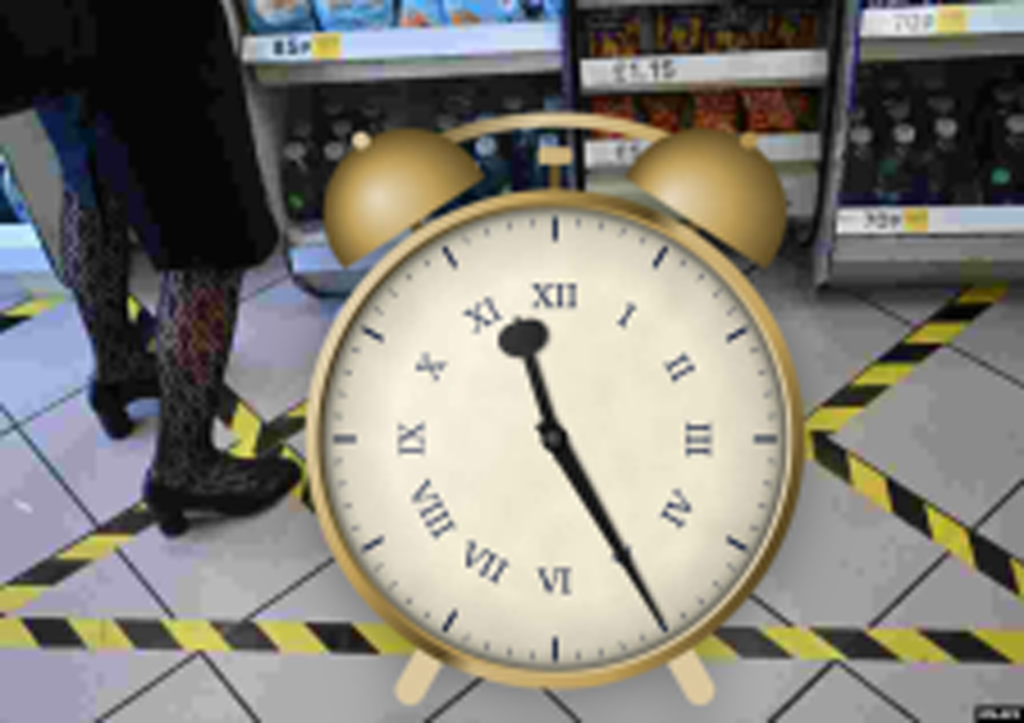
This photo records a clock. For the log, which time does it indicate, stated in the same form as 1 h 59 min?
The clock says 11 h 25 min
